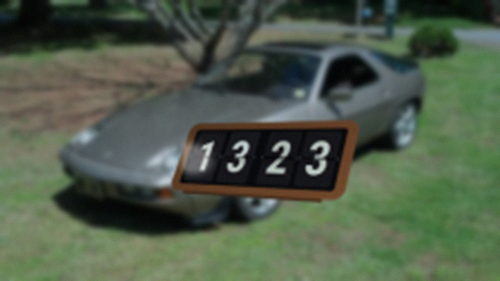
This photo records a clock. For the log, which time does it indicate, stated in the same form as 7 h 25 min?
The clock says 13 h 23 min
